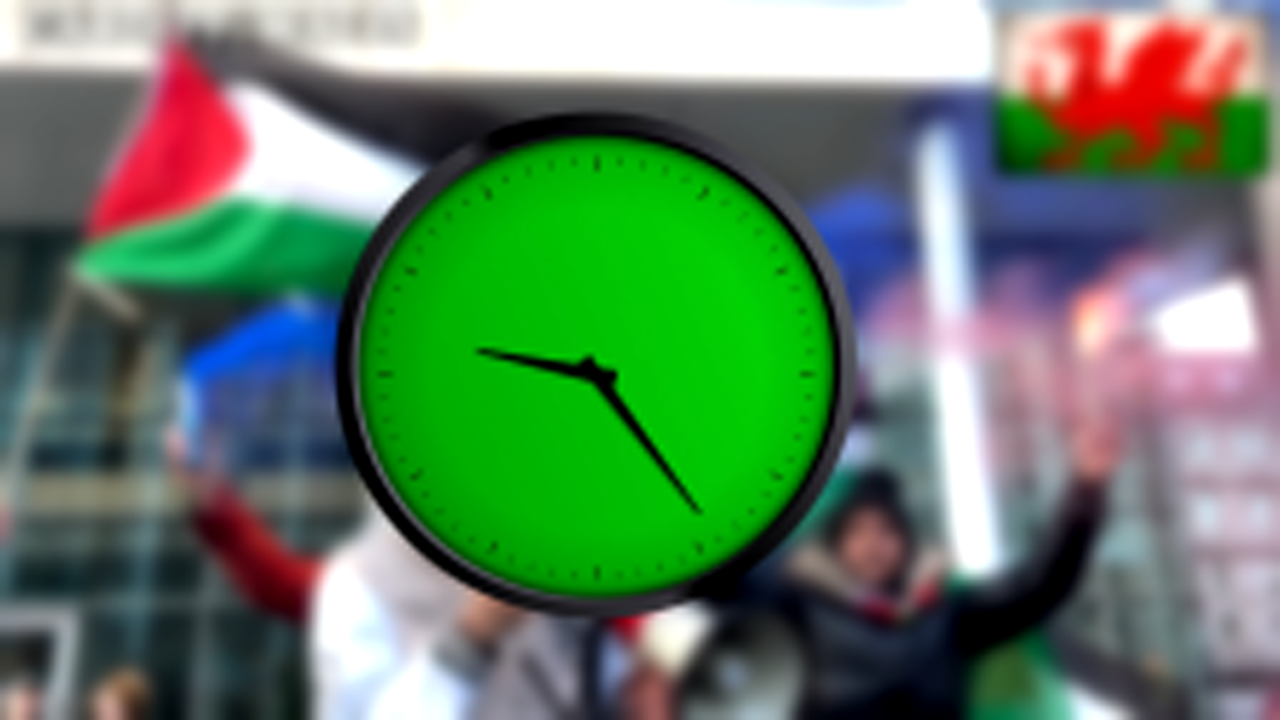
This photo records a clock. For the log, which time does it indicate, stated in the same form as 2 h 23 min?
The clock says 9 h 24 min
